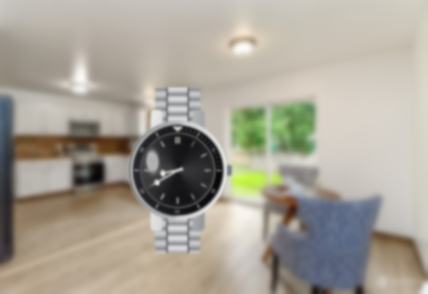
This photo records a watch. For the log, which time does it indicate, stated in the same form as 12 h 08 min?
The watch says 8 h 40 min
